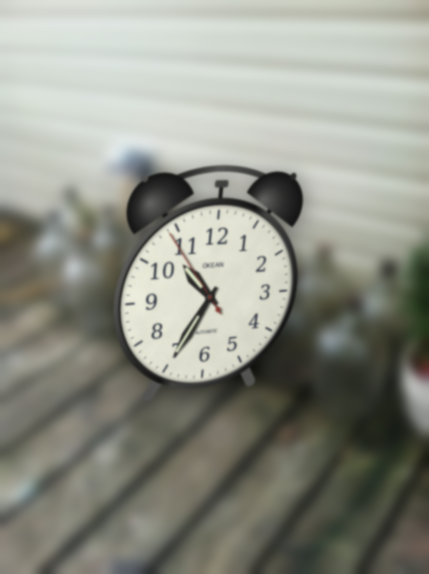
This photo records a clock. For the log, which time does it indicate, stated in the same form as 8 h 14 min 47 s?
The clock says 10 h 34 min 54 s
